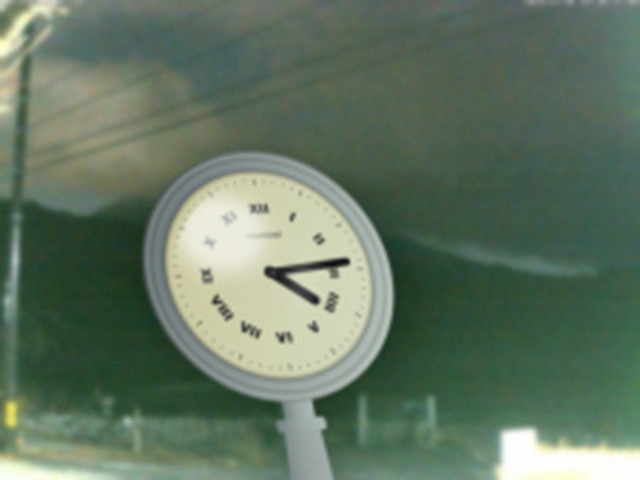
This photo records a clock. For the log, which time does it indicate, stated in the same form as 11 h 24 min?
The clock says 4 h 14 min
